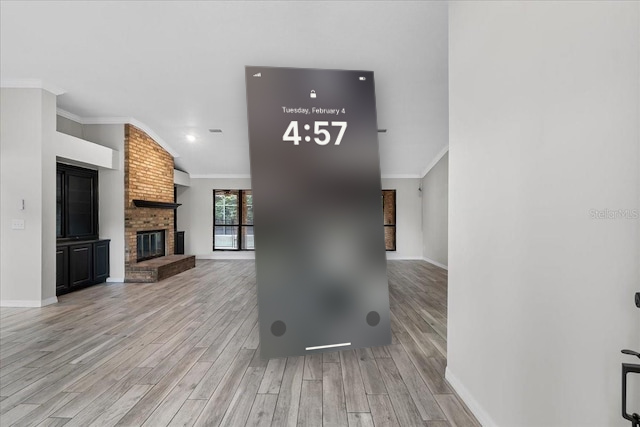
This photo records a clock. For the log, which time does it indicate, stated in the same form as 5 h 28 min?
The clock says 4 h 57 min
